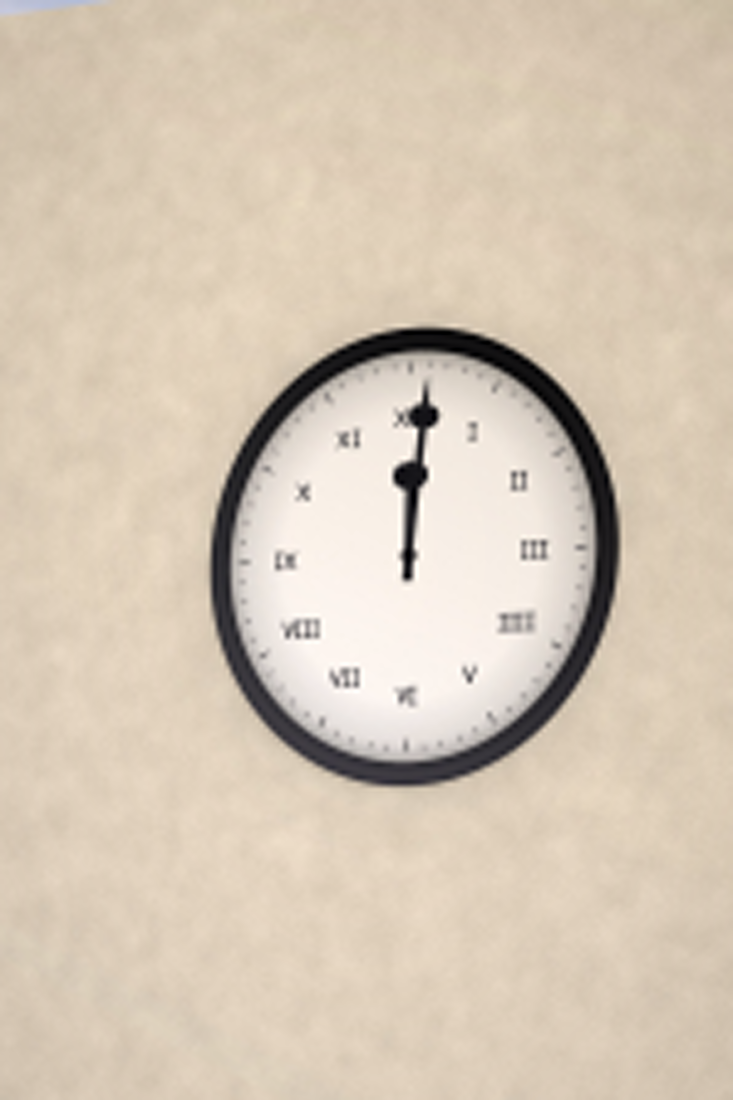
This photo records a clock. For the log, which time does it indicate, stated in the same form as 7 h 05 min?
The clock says 12 h 01 min
